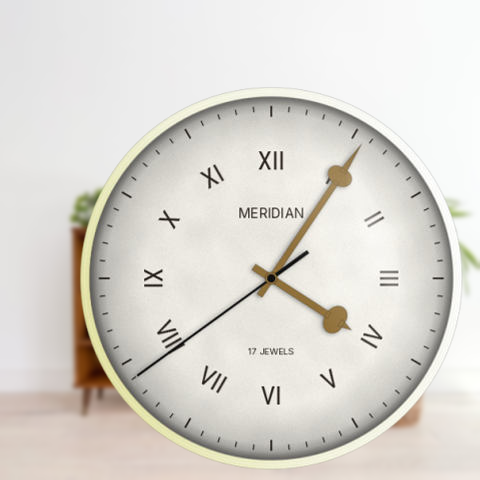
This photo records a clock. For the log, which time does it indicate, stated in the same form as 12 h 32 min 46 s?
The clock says 4 h 05 min 39 s
